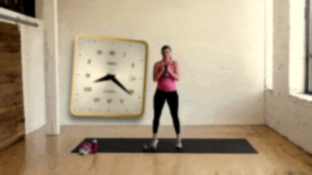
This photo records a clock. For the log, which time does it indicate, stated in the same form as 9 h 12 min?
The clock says 8 h 21 min
